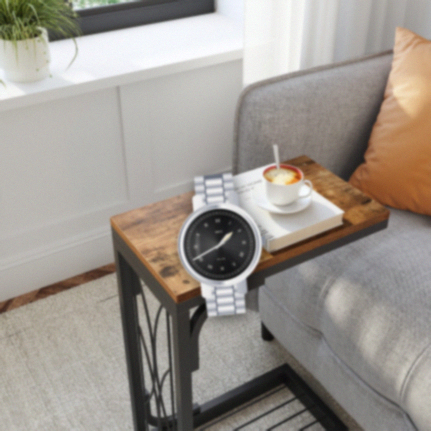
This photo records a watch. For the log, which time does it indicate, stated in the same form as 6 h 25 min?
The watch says 1 h 41 min
